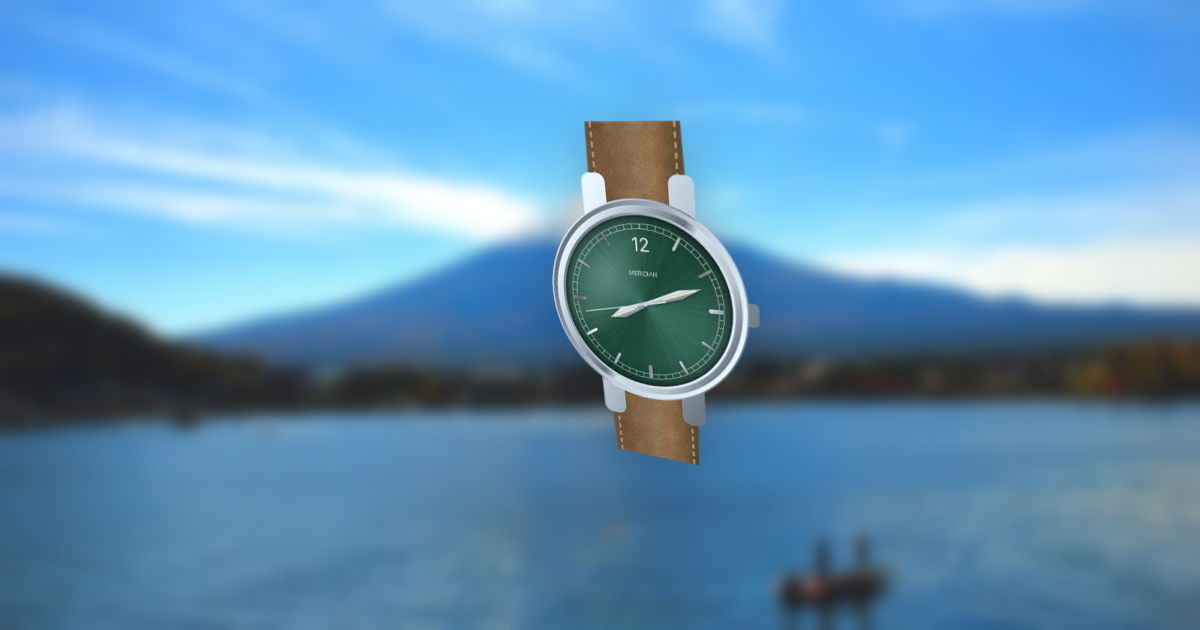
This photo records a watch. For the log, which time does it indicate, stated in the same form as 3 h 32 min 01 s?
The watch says 8 h 11 min 43 s
